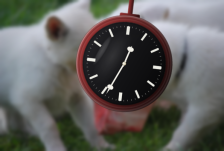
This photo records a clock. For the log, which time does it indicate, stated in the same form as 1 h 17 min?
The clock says 12 h 34 min
